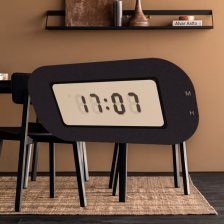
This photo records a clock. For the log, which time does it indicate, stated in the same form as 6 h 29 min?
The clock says 17 h 07 min
